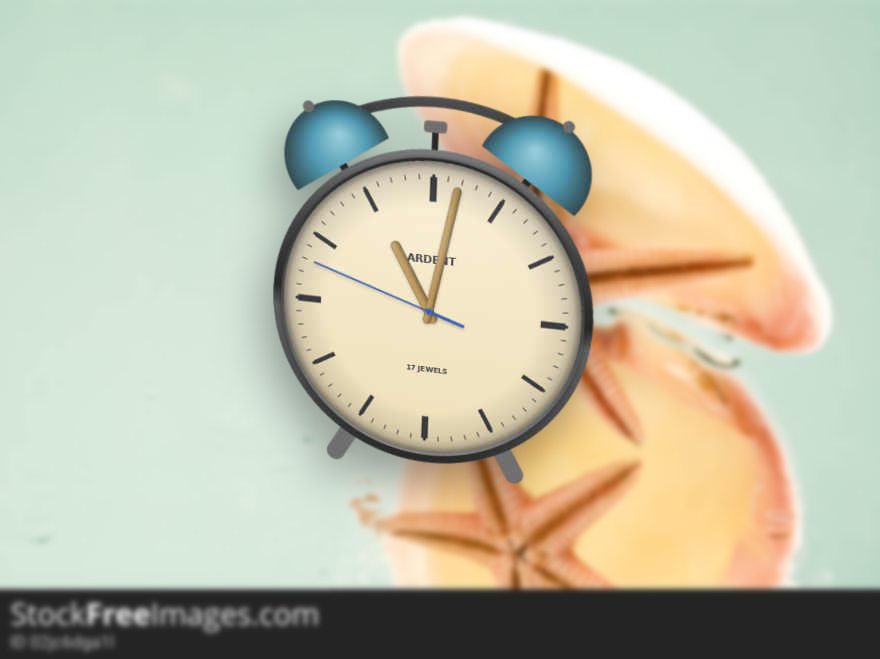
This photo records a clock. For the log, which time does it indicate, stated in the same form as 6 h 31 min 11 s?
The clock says 11 h 01 min 48 s
